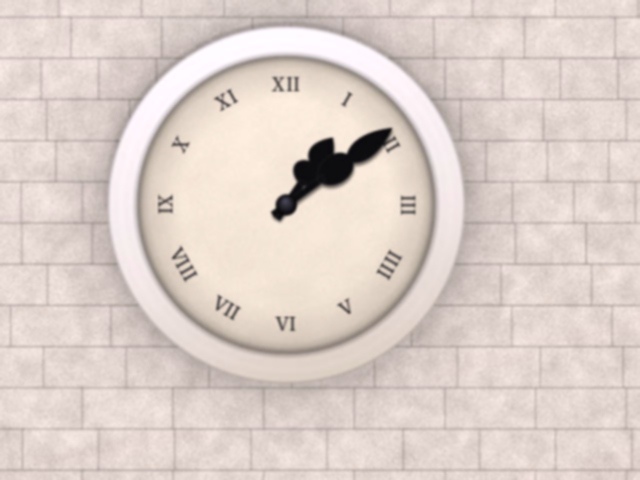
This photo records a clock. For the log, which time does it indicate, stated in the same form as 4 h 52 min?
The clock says 1 h 09 min
